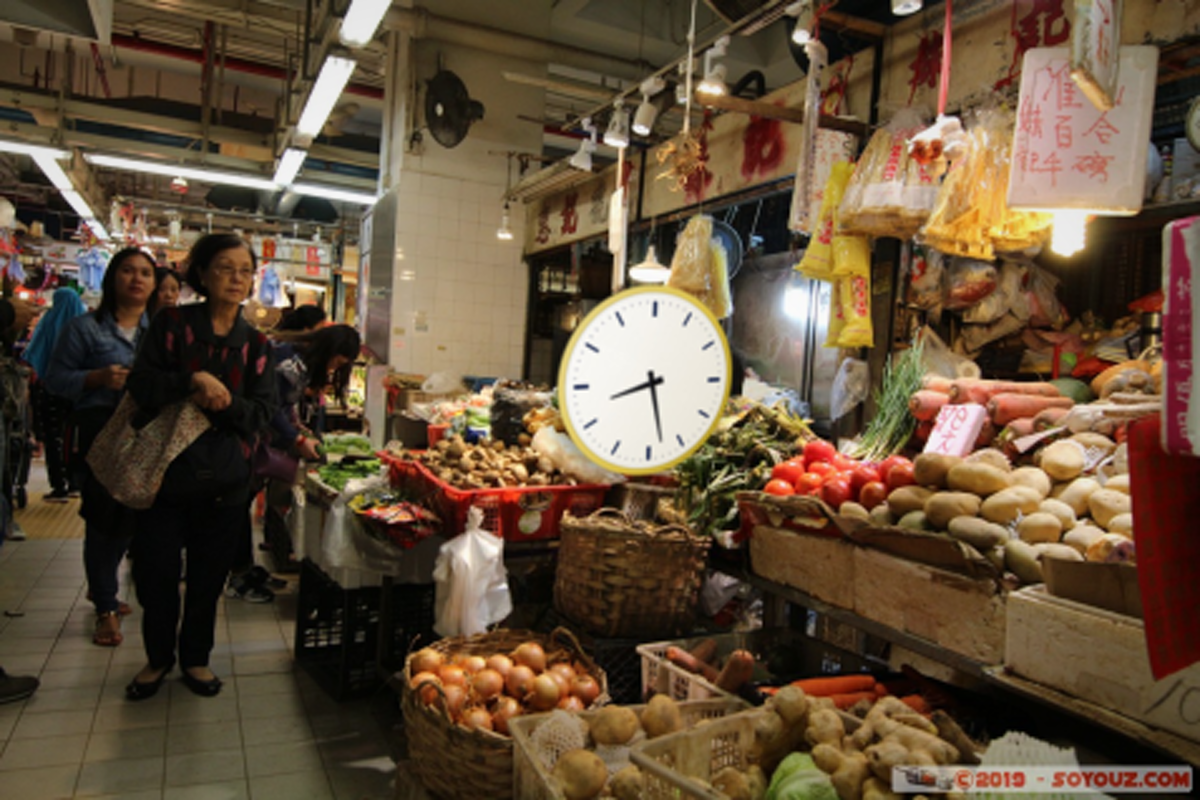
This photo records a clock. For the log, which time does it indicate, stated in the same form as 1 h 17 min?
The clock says 8 h 28 min
